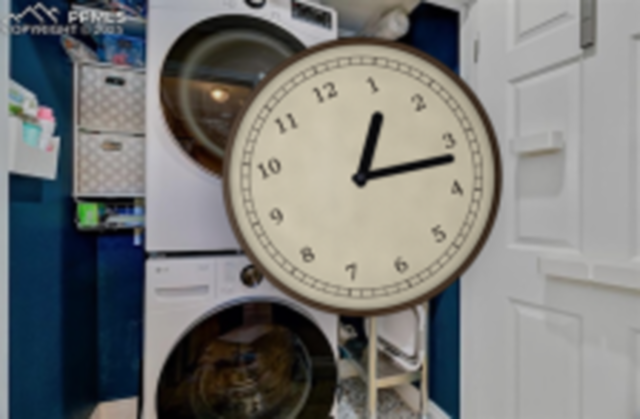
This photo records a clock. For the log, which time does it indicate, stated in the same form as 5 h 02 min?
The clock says 1 h 17 min
